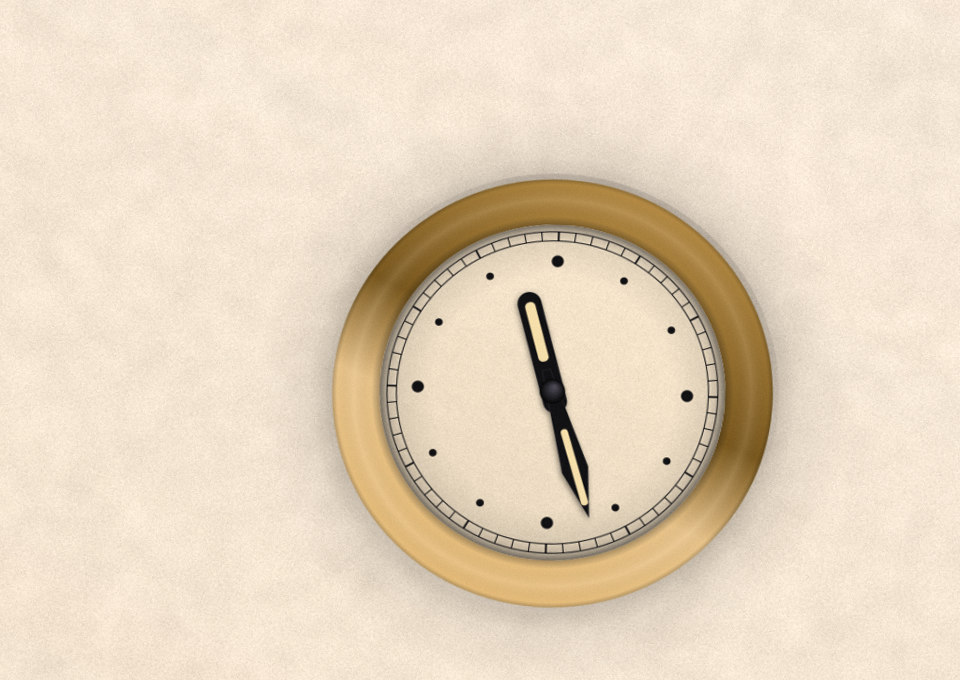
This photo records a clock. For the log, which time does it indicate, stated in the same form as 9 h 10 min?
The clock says 11 h 27 min
